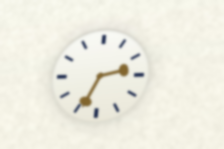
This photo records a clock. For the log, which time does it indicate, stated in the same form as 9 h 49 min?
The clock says 2 h 34 min
